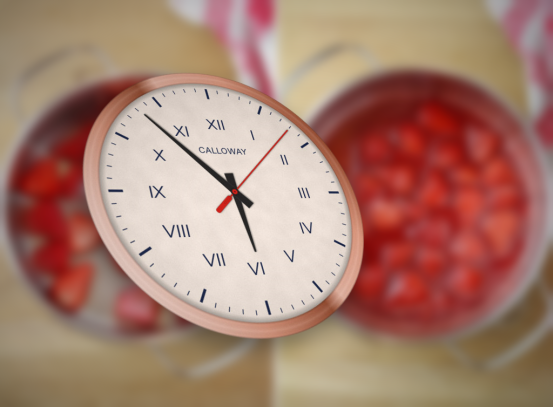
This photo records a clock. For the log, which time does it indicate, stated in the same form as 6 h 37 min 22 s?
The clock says 5 h 53 min 08 s
